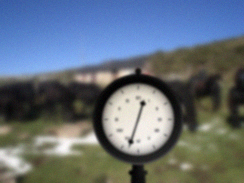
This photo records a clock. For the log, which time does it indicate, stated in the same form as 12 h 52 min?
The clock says 12 h 33 min
